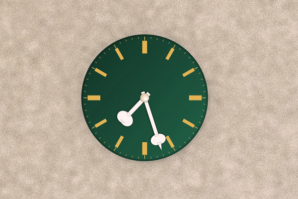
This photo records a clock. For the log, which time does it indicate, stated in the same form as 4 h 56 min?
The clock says 7 h 27 min
